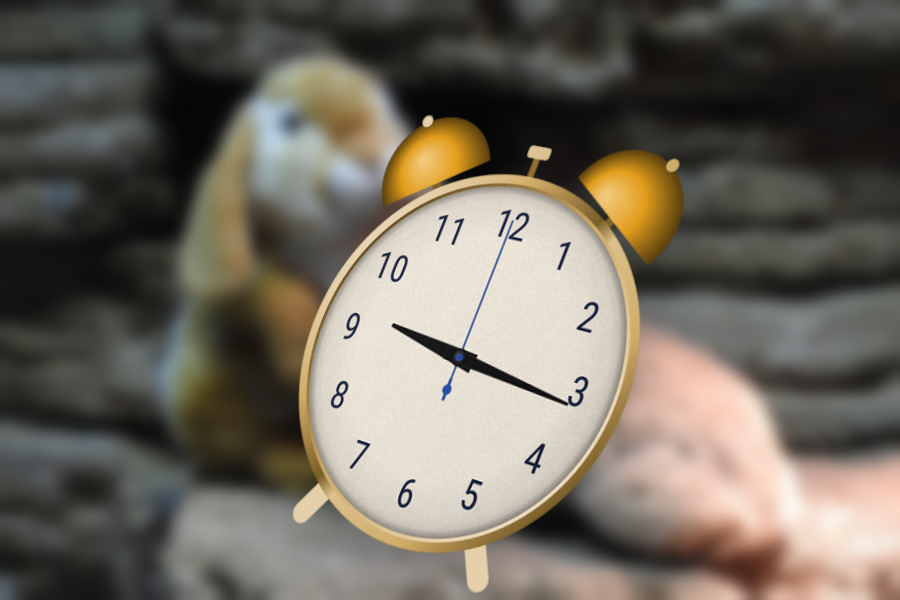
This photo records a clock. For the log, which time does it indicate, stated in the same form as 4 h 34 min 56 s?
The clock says 9 h 16 min 00 s
